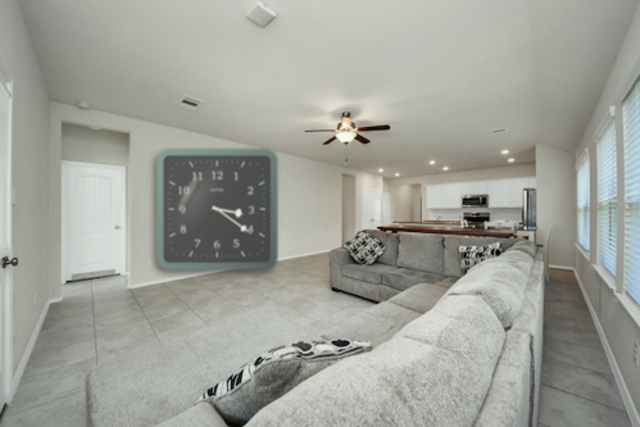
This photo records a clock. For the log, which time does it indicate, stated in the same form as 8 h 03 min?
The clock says 3 h 21 min
